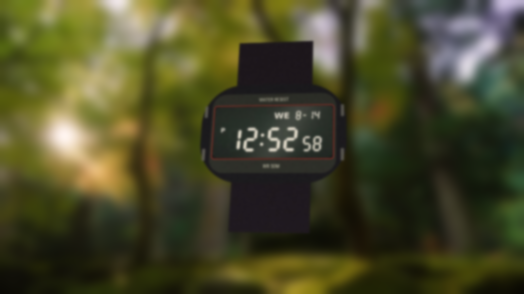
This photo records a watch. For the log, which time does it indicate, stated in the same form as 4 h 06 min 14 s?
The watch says 12 h 52 min 58 s
